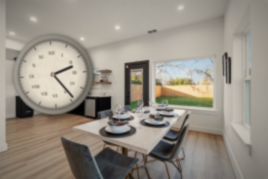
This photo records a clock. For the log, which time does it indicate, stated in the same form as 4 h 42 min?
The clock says 2 h 24 min
